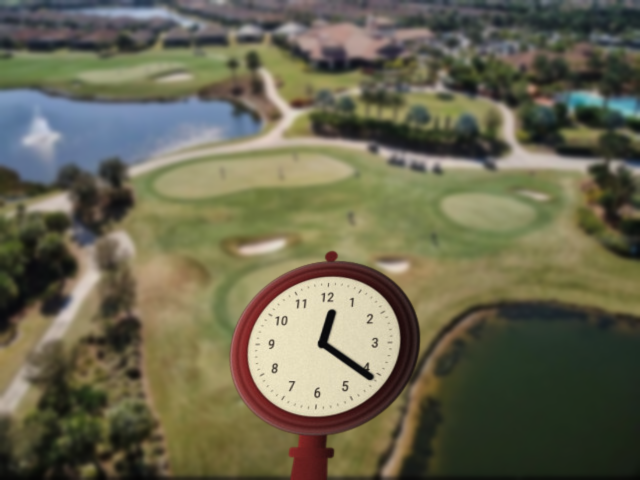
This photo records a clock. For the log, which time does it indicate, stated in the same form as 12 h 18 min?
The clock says 12 h 21 min
